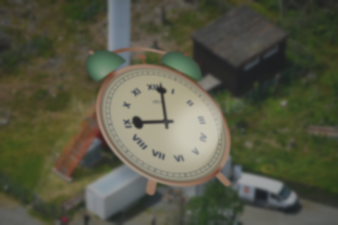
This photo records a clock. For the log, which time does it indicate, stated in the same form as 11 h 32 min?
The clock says 9 h 02 min
